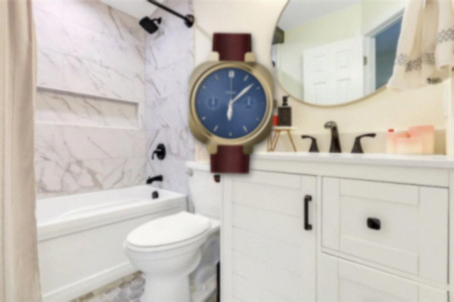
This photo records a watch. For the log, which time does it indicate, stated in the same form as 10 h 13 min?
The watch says 6 h 08 min
